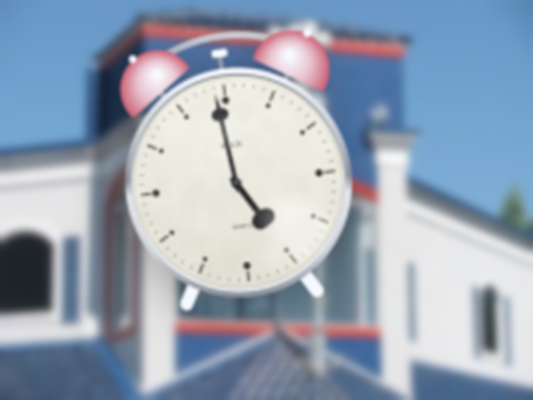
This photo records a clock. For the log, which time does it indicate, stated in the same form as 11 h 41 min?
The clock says 4 h 59 min
